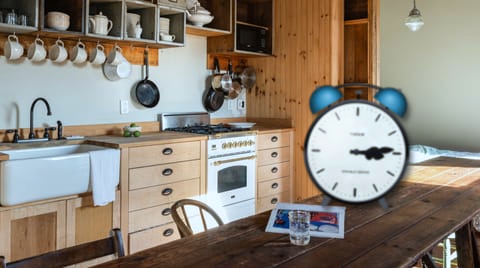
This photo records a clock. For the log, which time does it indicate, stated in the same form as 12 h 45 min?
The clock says 3 h 14 min
